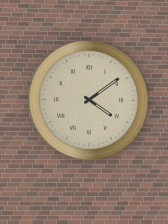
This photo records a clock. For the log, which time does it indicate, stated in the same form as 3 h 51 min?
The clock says 4 h 09 min
